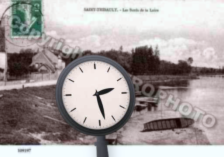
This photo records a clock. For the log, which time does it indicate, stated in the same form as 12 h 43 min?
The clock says 2 h 28 min
